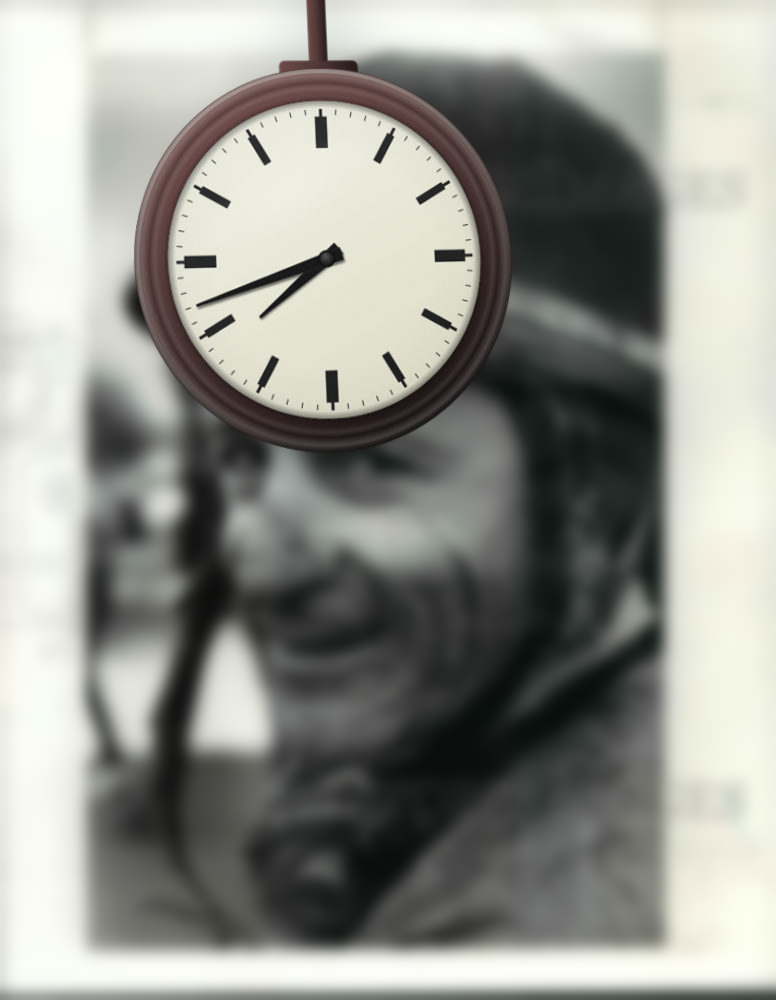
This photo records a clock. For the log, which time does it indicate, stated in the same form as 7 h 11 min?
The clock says 7 h 42 min
